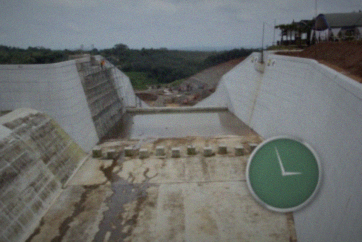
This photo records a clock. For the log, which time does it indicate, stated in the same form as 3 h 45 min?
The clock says 2 h 57 min
